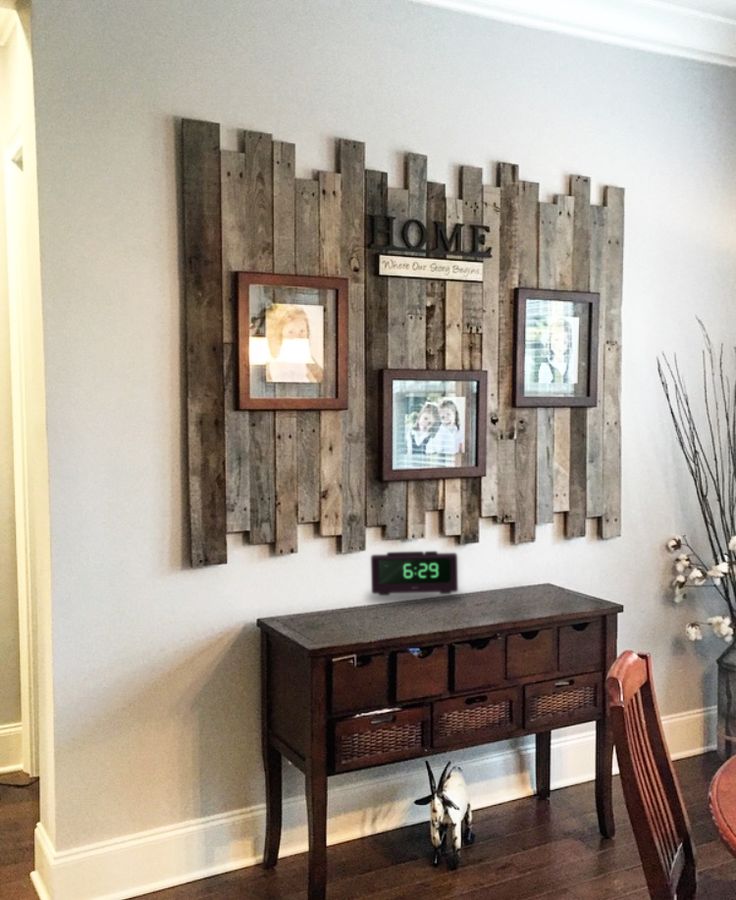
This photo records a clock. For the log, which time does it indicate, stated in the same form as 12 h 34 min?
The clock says 6 h 29 min
